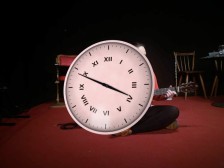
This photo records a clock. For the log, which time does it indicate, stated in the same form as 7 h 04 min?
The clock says 3 h 49 min
